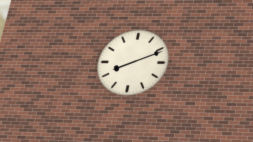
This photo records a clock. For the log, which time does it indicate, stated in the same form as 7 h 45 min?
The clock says 8 h 11 min
